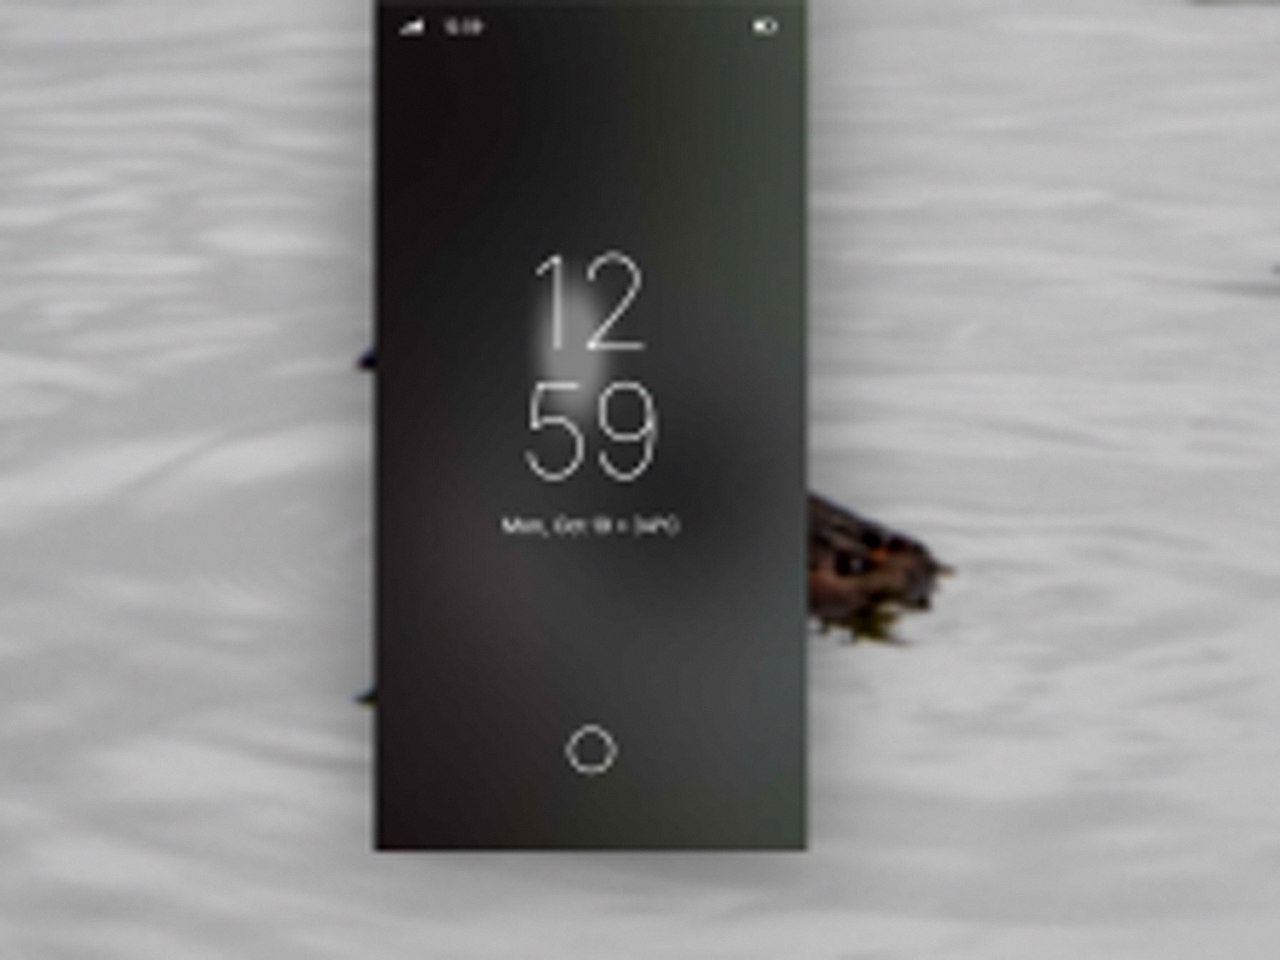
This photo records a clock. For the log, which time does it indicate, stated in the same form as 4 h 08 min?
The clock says 12 h 59 min
